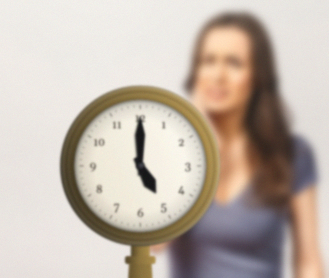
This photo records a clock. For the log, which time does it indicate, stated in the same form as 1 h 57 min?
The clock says 5 h 00 min
